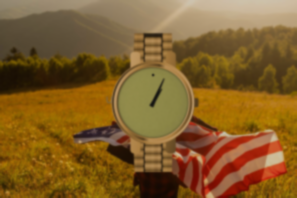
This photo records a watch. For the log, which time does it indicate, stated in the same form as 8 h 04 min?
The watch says 1 h 04 min
